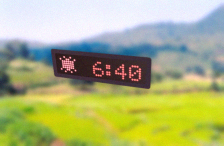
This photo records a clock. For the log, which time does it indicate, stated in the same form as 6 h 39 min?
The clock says 6 h 40 min
